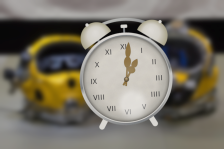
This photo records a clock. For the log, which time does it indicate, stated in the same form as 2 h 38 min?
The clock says 1 h 01 min
